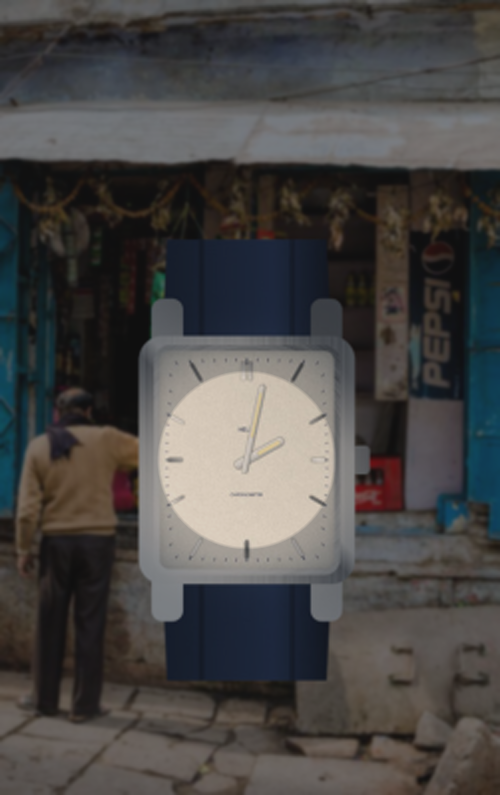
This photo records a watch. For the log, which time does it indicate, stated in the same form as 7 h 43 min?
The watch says 2 h 02 min
